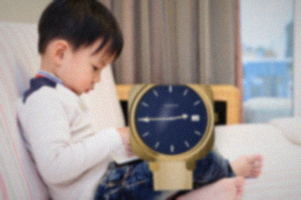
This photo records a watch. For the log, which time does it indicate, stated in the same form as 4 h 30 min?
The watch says 2 h 45 min
